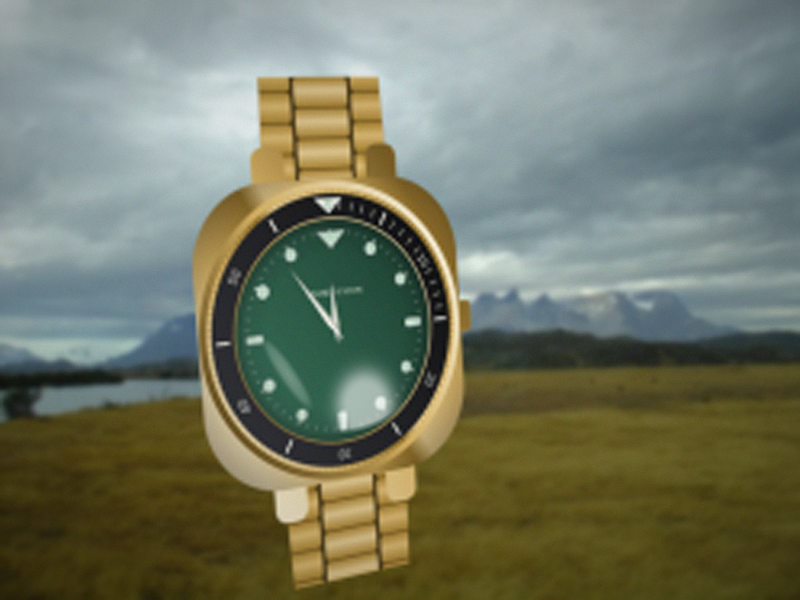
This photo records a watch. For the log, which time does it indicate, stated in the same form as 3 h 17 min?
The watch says 11 h 54 min
